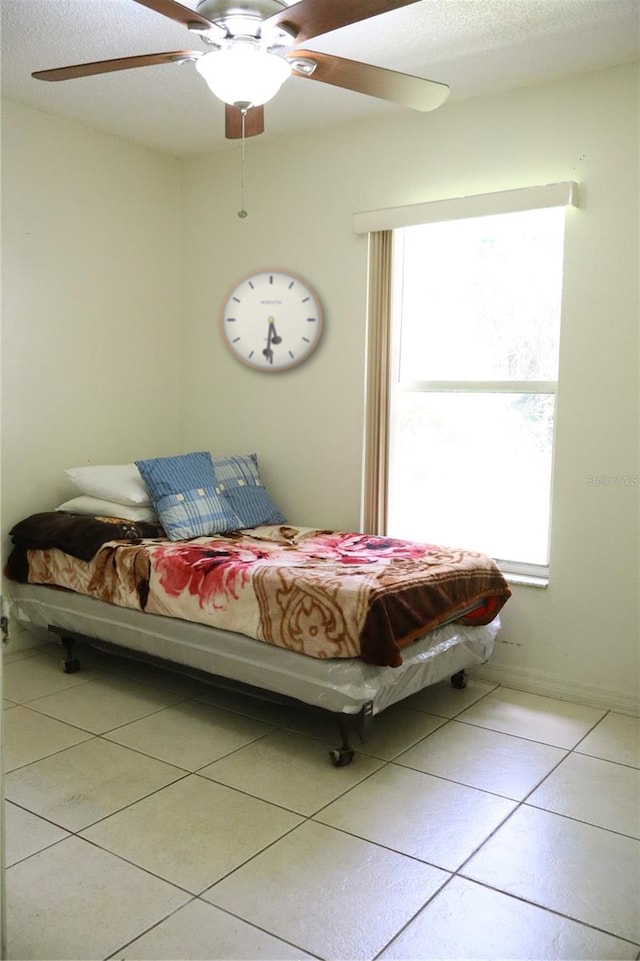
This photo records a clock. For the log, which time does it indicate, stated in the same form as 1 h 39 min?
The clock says 5 h 31 min
